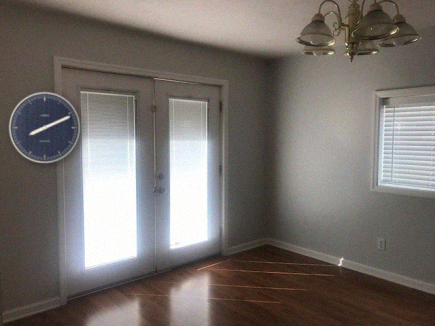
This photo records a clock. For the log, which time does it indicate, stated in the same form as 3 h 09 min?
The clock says 8 h 11 min
